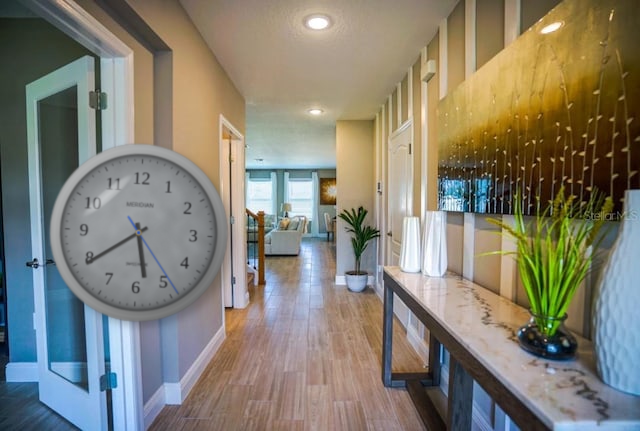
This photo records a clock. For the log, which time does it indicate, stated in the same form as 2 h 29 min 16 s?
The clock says 5 h 39 min 24 s
